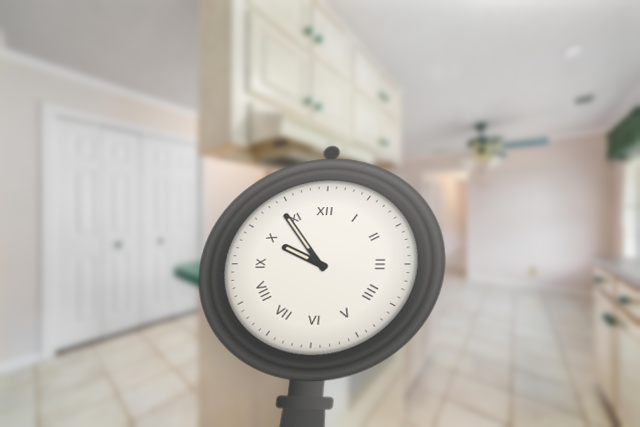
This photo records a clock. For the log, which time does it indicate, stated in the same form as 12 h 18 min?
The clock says 9 h 54 min
